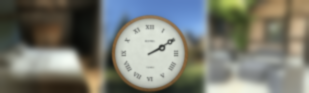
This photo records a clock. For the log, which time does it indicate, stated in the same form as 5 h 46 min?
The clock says 2 h 10 min
